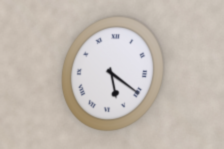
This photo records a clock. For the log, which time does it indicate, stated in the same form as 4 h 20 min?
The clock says 5 h 20 min
